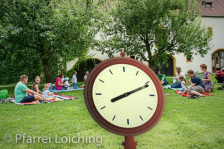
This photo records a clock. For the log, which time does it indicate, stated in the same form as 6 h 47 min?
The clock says 8 h 11 min
